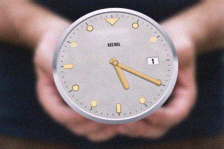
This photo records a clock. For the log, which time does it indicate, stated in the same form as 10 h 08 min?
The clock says 5 h 20 min
